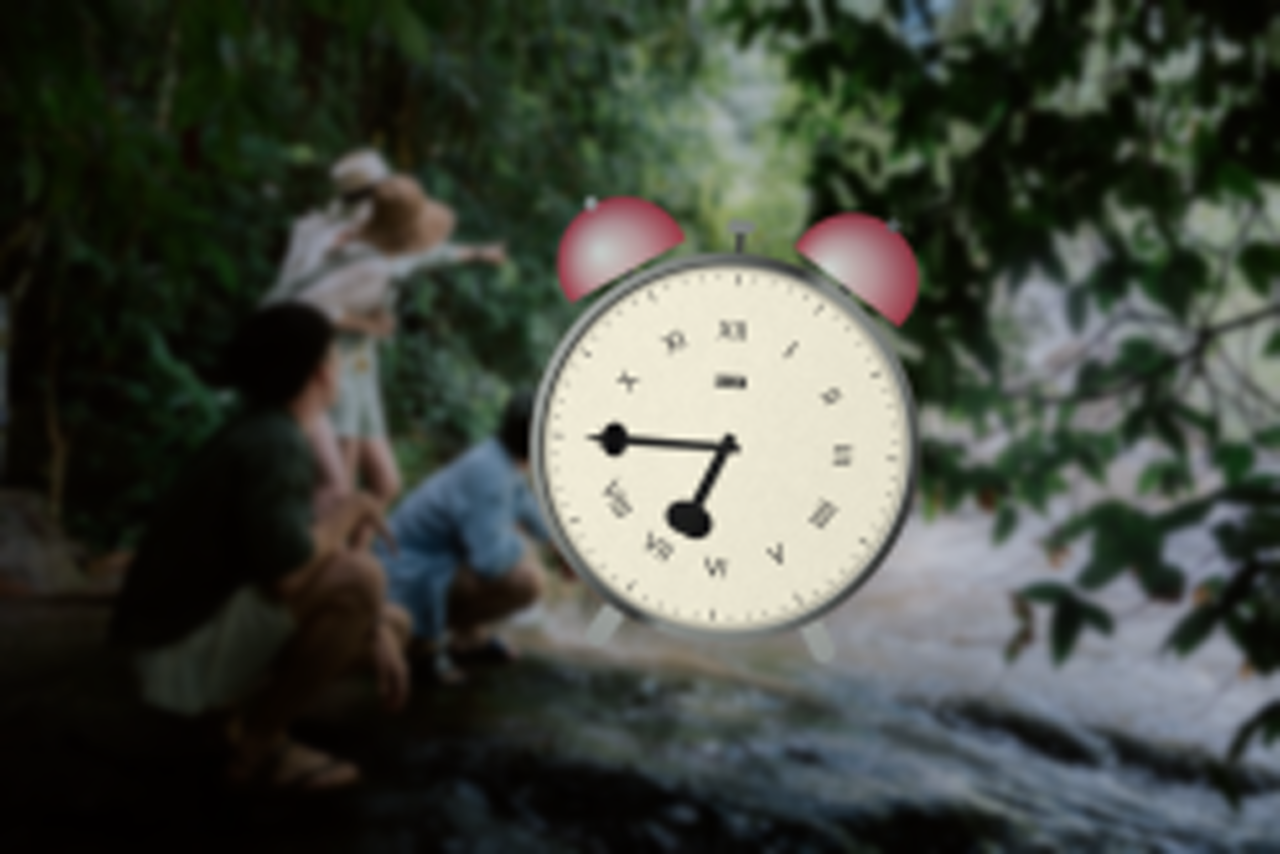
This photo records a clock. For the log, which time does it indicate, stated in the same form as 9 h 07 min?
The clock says 6 h 45 min
